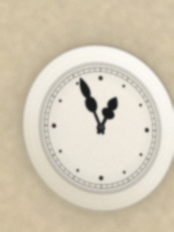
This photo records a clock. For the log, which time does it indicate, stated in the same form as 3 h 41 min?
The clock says 12 h 56 min
